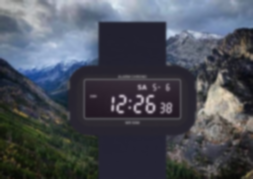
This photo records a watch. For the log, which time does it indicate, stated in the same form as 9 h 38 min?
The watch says 12 h 26 min
